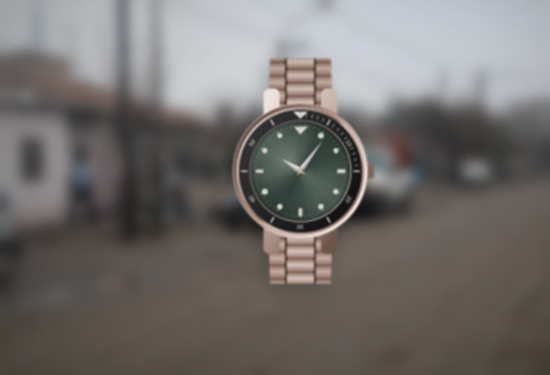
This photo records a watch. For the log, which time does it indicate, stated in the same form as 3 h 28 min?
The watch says 10 h 06 min
